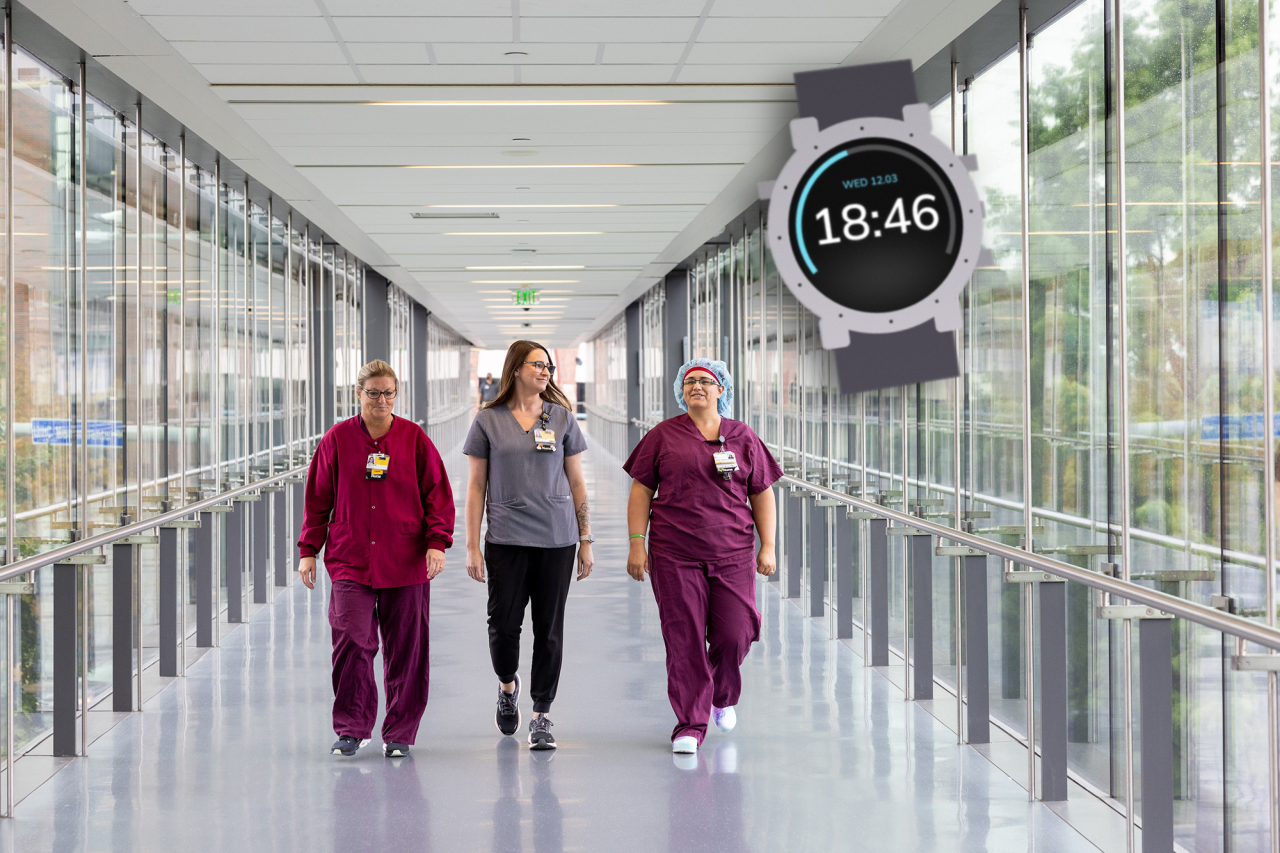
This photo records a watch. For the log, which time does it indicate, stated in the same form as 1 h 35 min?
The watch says 18 h 46 min
